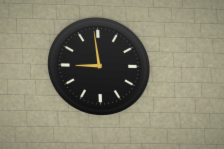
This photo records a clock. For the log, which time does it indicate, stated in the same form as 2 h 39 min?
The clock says 8 h 59 min
